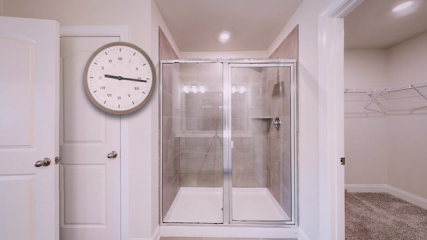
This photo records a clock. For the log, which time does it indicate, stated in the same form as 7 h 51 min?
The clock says 9 h 16 min
